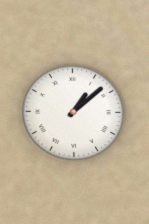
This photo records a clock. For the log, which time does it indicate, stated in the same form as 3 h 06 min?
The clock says 1 h 08 min
